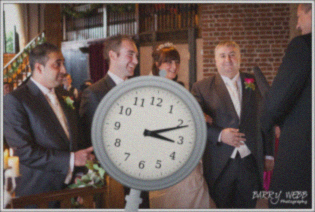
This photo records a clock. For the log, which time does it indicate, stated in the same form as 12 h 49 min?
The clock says 3 h 11 min
